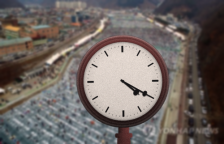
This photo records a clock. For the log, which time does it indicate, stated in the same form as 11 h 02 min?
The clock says 4 h 20 min
